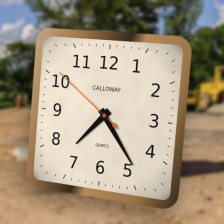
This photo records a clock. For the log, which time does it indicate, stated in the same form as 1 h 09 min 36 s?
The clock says 7 h 23 min 51 s
